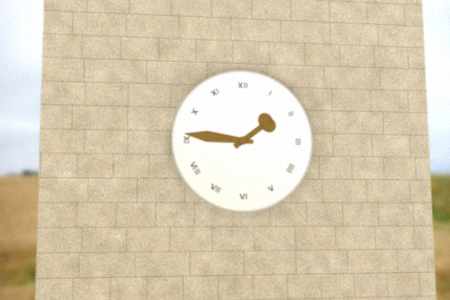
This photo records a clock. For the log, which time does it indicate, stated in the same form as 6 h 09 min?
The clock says 1 h 46 min
